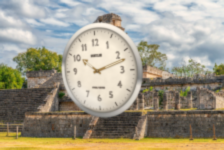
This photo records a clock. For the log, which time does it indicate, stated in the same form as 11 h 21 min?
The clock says 10 h 12 min
